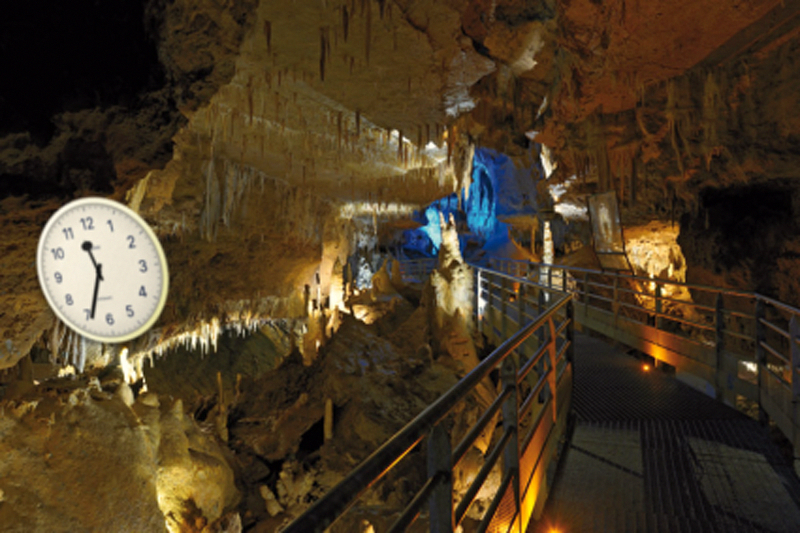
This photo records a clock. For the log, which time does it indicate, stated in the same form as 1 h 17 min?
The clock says 11 h 34 min
